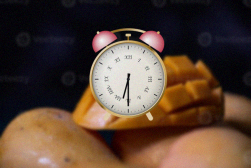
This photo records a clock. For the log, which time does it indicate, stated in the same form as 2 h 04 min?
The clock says 6 h 30 min
